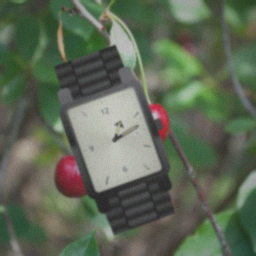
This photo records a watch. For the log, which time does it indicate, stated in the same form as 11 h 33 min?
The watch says 1 h 13 min
